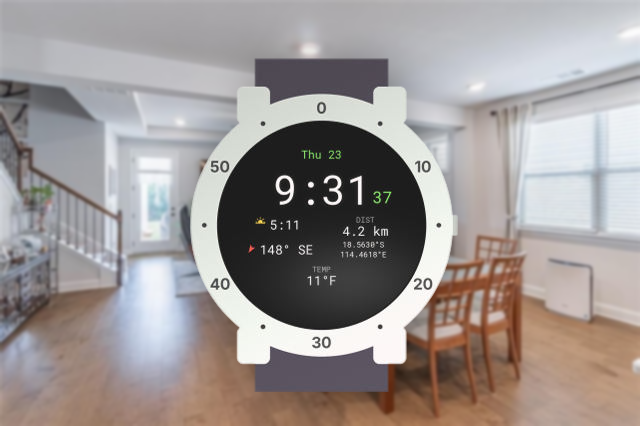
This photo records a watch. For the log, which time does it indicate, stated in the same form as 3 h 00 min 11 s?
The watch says 9 h 31 min 37 s
